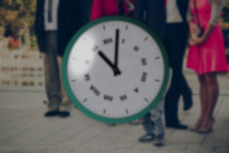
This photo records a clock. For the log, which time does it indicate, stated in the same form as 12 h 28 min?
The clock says 11 h 03 min
